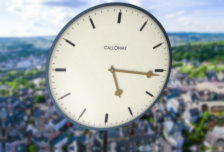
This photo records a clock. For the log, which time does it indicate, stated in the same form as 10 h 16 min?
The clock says 5 h 16 min
